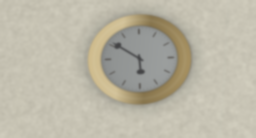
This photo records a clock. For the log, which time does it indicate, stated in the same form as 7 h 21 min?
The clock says 5 h 51 min
